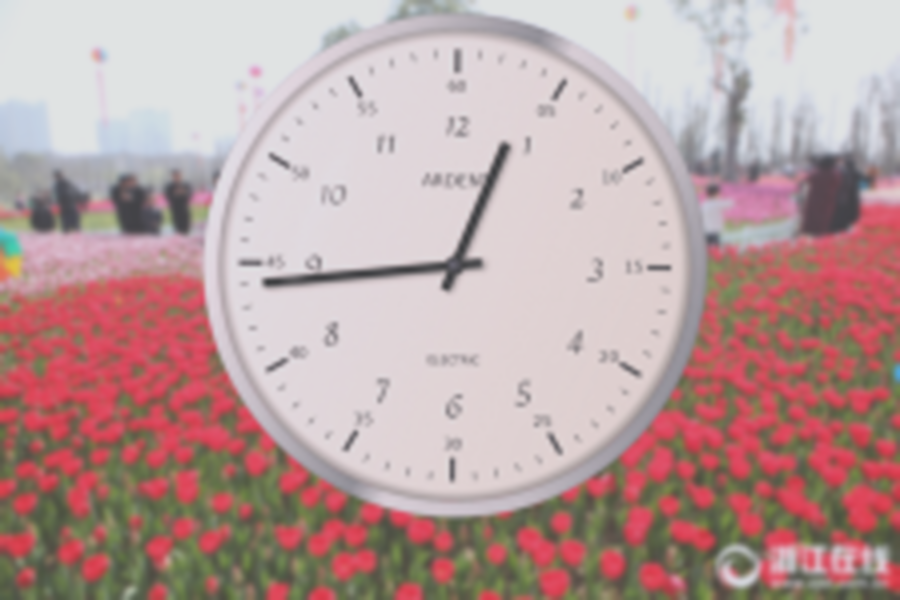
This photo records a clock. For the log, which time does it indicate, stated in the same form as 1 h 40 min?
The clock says 12 h 44 min
